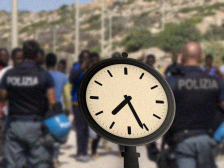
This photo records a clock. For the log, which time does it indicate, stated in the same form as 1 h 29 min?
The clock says 7 h 26 min
